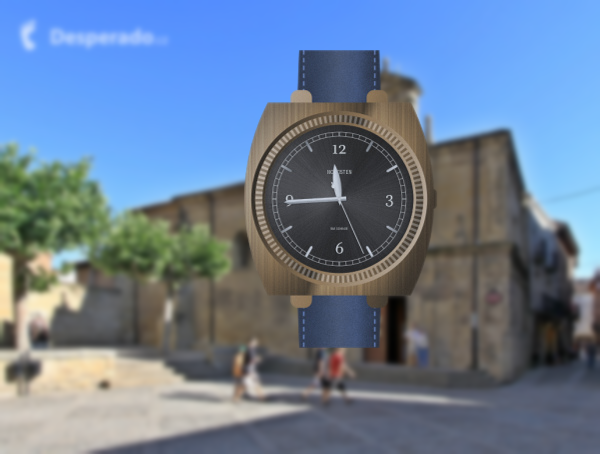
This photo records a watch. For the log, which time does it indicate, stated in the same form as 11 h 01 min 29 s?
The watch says 11 h 44 min 26 s
